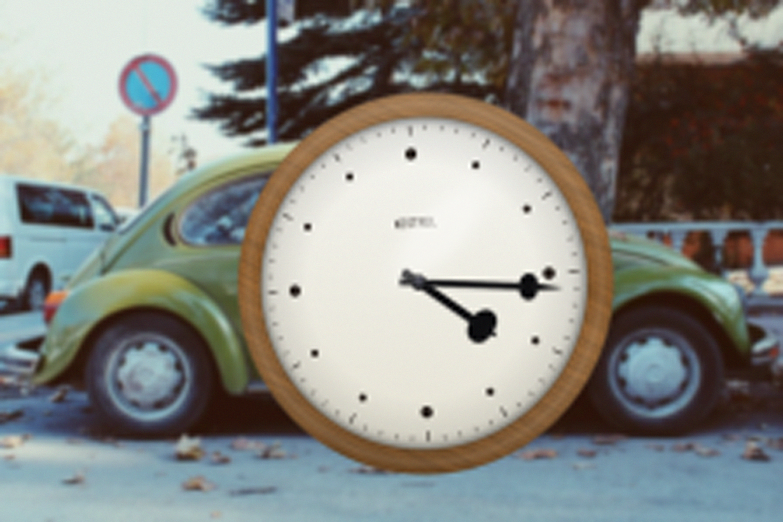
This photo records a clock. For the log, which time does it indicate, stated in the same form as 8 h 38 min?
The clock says 4 h 16 min
